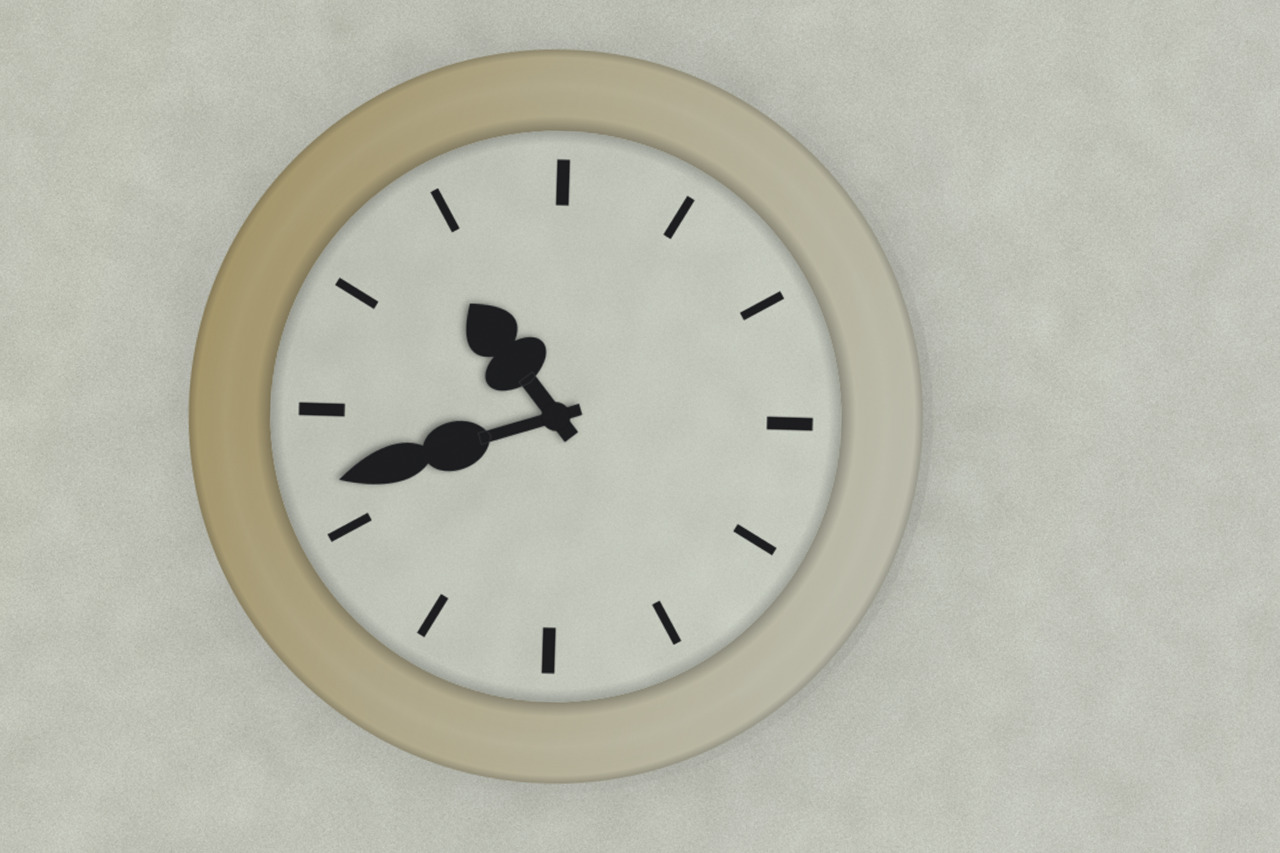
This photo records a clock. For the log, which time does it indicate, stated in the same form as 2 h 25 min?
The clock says 10 h 42 min
